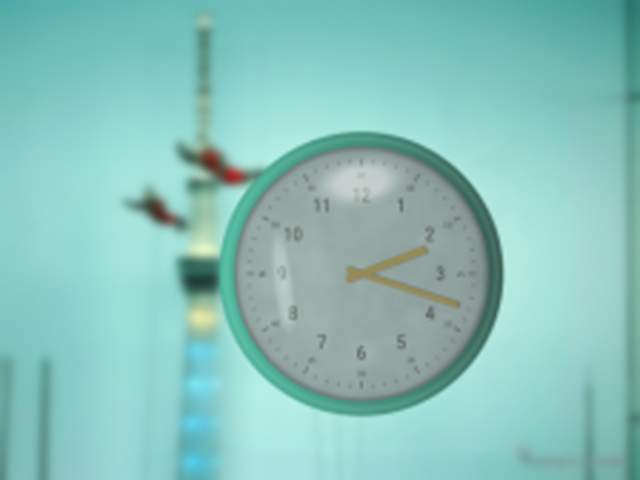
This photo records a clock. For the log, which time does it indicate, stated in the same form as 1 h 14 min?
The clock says 2 h 18 min
